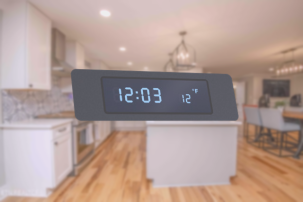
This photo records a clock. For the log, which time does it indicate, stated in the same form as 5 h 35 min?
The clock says 12 h 03 min
